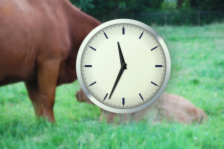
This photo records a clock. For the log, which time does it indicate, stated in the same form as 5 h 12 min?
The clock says 11 h 34 min
